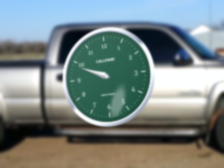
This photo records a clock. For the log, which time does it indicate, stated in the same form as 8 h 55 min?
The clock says 9 h 49 min
